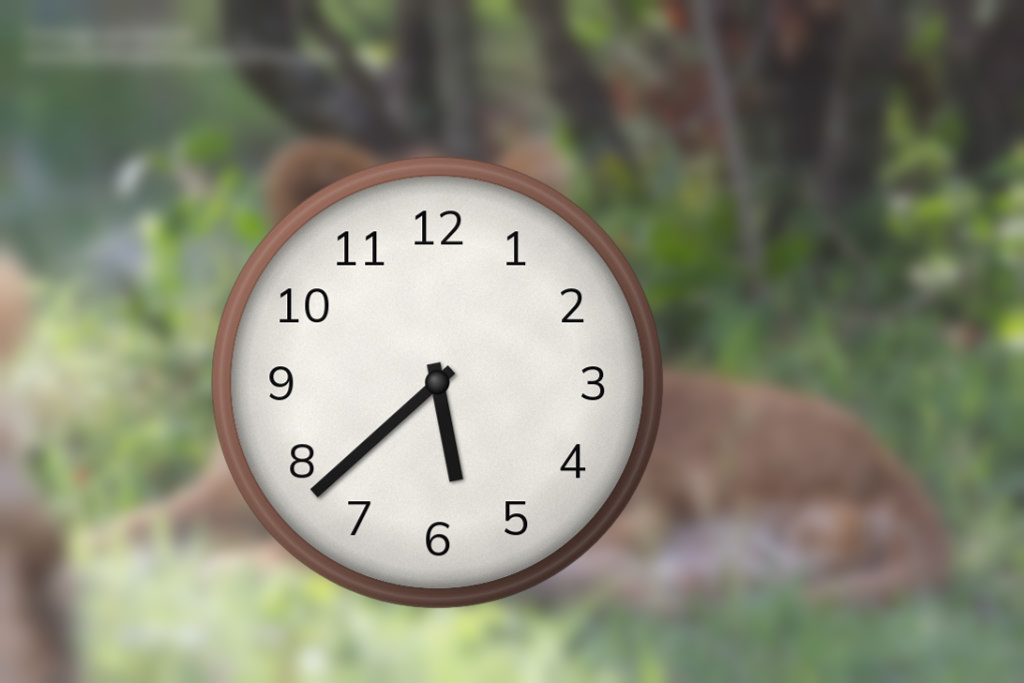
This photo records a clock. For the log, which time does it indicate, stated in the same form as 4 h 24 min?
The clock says 5 h 38 min
